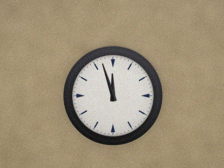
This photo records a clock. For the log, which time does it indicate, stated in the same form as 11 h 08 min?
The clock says 11 h 57 min
